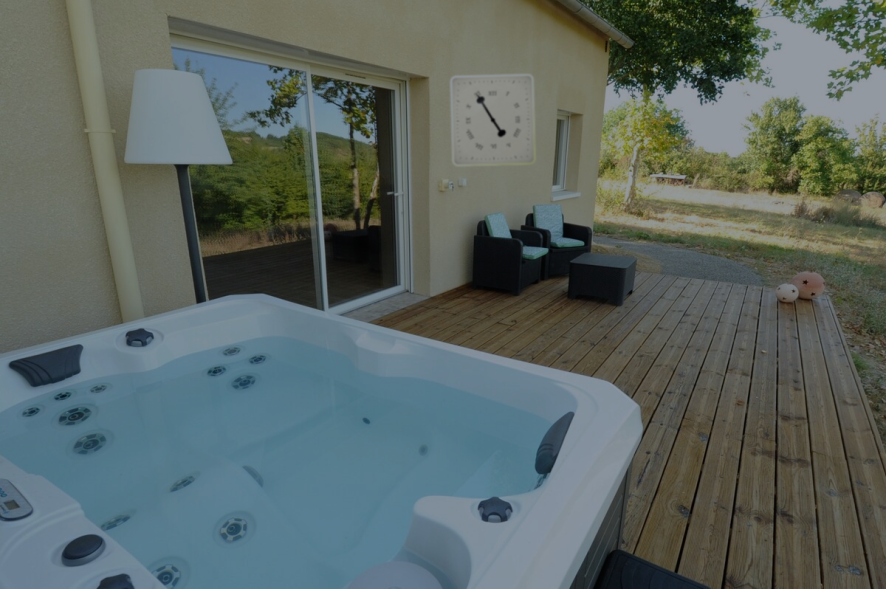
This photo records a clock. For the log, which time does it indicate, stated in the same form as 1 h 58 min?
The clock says 4 h 55 min
